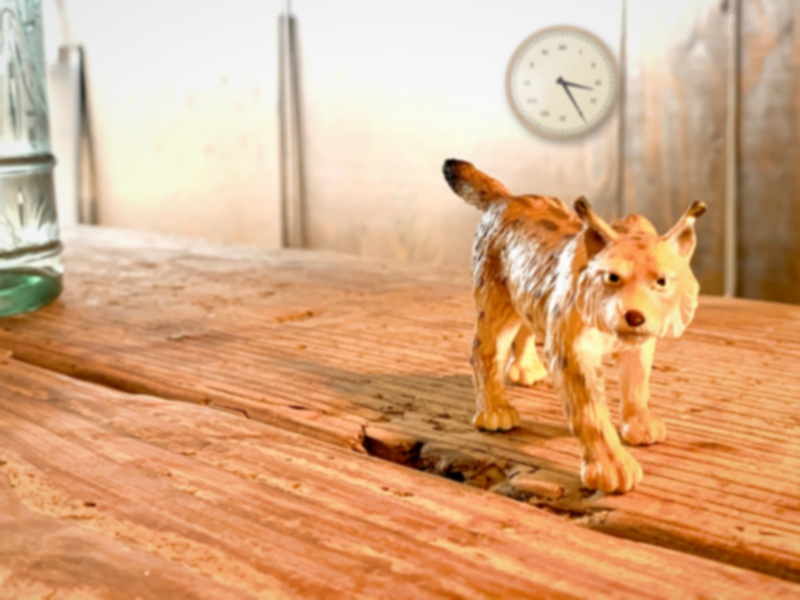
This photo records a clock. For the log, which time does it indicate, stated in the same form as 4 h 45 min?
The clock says 3 h 25 min
